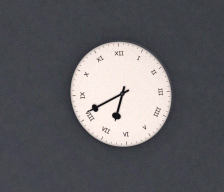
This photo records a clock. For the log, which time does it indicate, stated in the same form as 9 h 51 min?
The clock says 6 h 41 min
